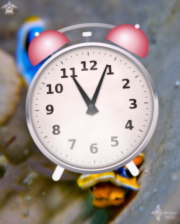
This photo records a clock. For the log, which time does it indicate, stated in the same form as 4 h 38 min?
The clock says 11 h 04 min
